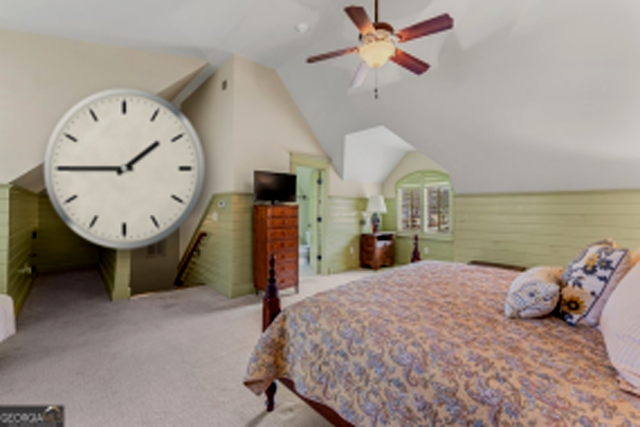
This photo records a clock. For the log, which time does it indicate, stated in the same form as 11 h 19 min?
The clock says 1 h 45 min
